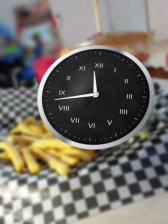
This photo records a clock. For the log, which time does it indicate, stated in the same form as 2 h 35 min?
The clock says 11 h 43 min
